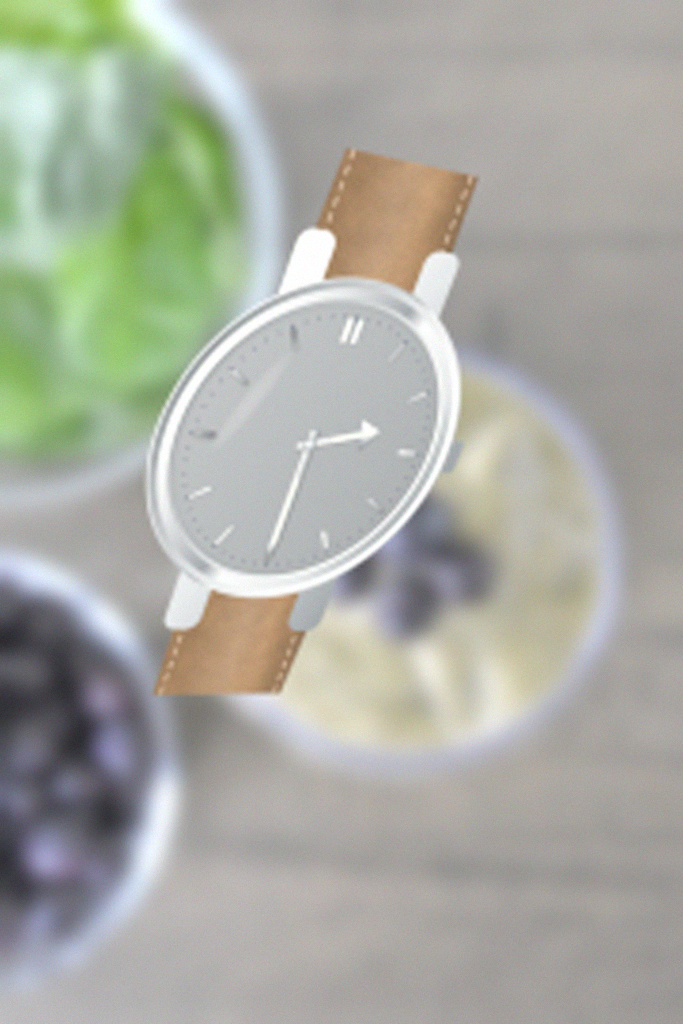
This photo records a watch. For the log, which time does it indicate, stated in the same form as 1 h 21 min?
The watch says 2 h 30 min
